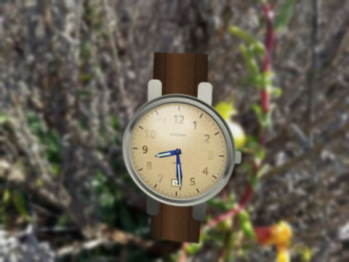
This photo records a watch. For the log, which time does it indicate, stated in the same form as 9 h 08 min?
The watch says 8 h 29 min
